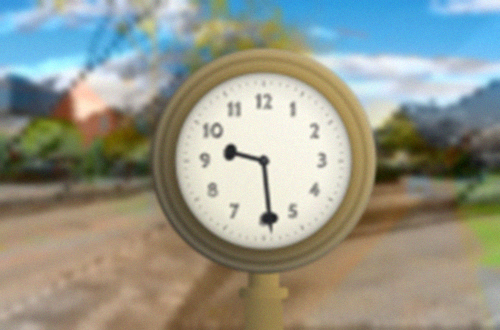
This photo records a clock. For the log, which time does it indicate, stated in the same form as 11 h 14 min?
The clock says 9 h 29 min
